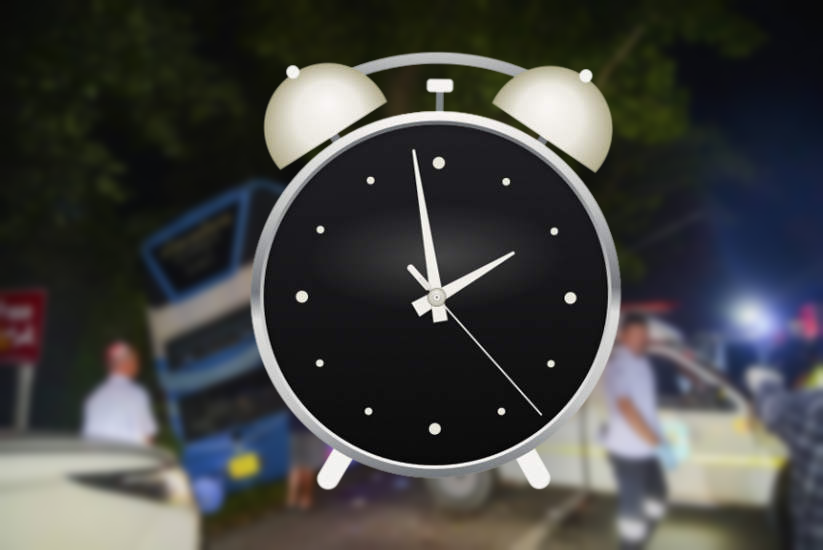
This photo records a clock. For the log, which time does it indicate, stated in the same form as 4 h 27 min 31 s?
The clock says 1 h 58 min 23 s
